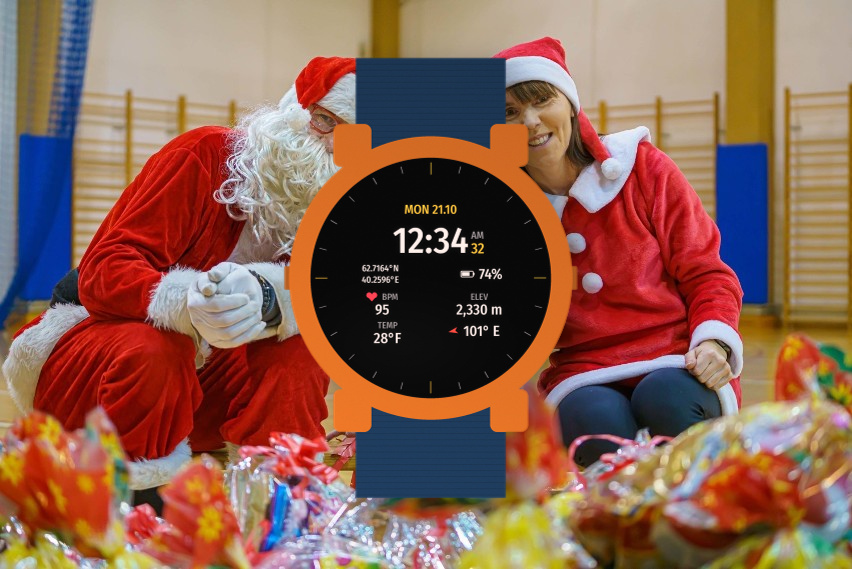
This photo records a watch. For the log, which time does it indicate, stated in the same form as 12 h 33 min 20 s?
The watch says 12 h 34 min 32 s
